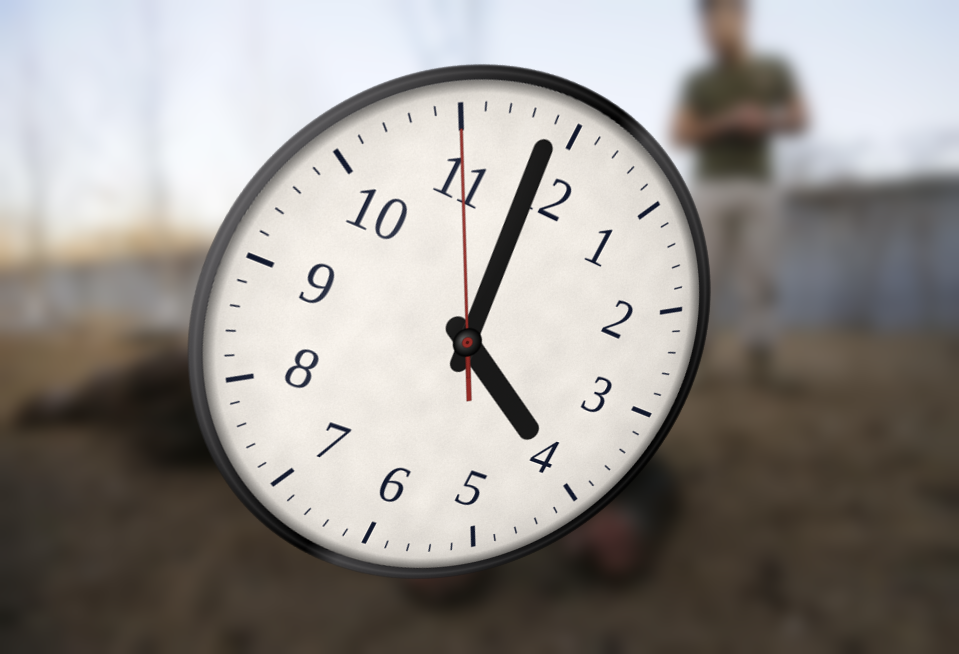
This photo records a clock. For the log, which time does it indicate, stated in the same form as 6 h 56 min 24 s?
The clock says 3 h 58 min 55 s
